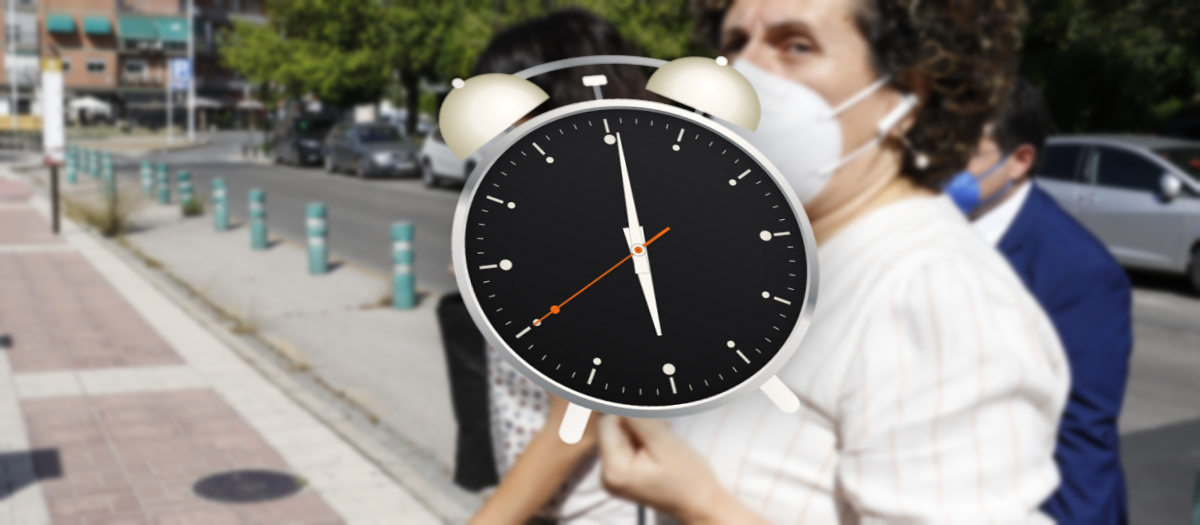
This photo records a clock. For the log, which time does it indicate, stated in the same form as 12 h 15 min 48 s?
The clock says 6 h 00 min 40 s
